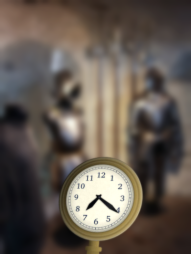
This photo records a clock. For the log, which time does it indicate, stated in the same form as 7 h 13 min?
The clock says 7 h 21 min
